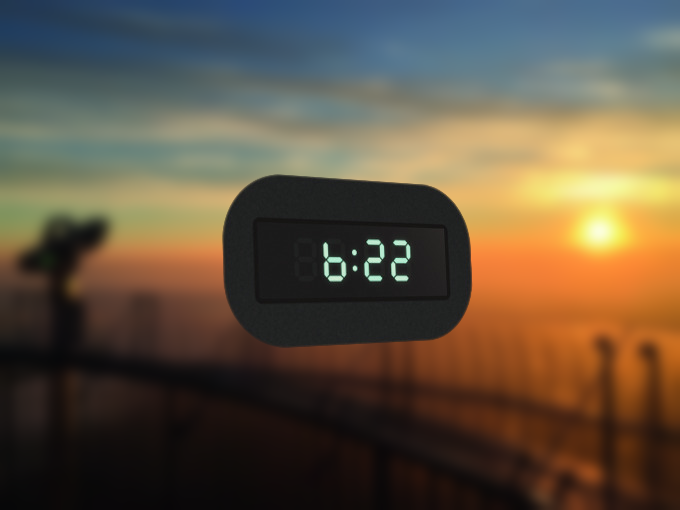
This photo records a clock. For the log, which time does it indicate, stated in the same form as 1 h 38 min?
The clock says 6 h 22 min
